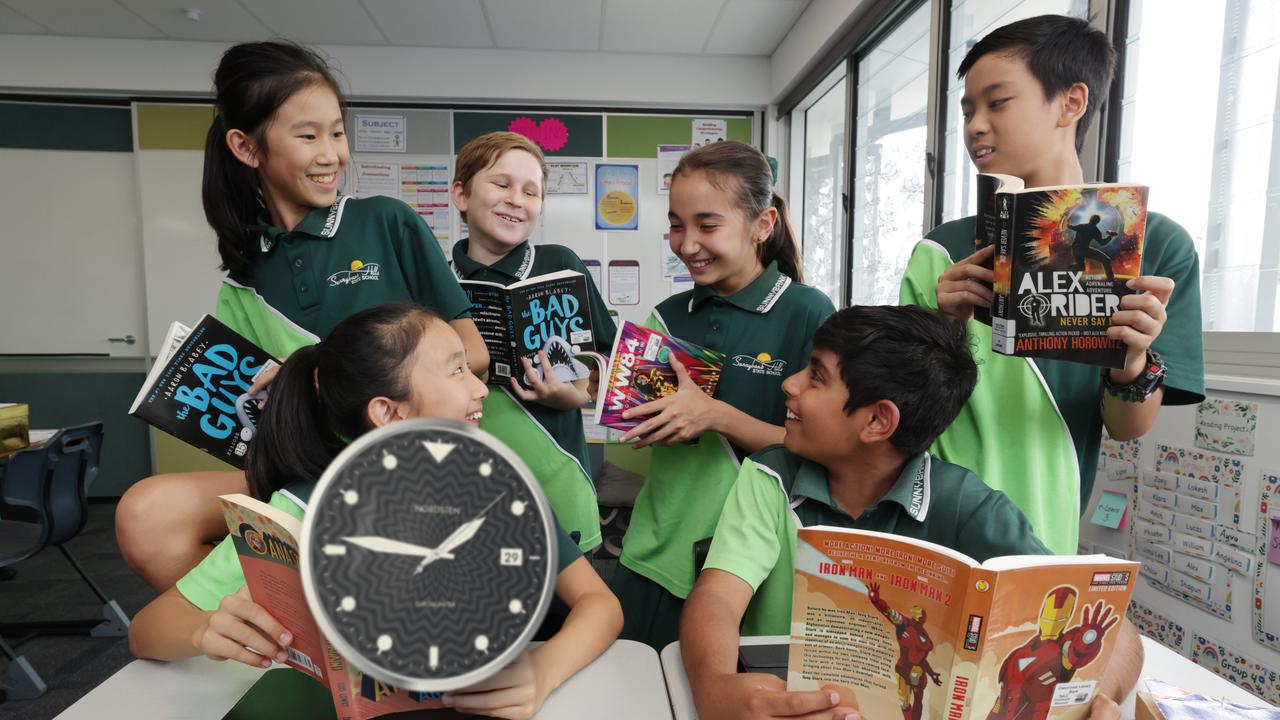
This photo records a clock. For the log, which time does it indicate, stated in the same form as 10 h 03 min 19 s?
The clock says 1 h 46 min 08 s
